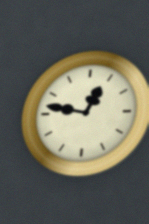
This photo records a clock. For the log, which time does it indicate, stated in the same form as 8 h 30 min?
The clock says 12 h 47 min
